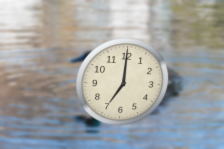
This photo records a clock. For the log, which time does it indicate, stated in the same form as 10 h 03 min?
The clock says 7 h 00 min
